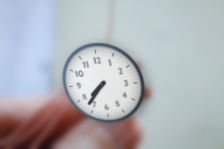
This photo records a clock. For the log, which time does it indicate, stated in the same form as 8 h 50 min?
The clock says 7 h 37 min
